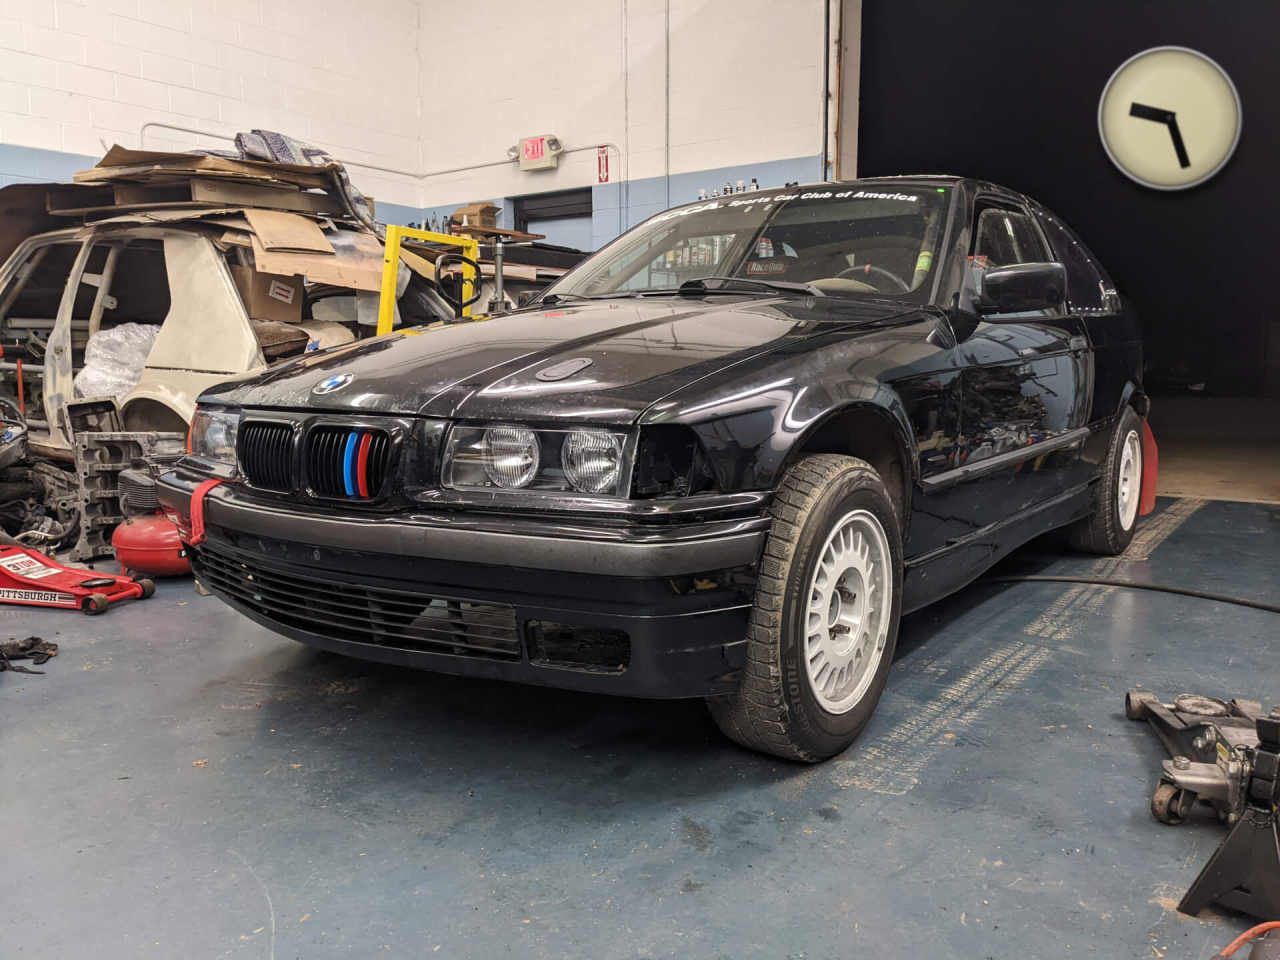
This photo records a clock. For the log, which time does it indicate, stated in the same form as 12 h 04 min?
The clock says 9 h 27 min
